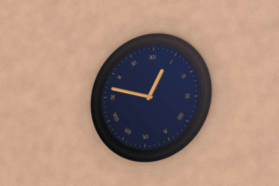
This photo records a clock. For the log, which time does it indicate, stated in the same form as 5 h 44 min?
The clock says 12 h 47 min
